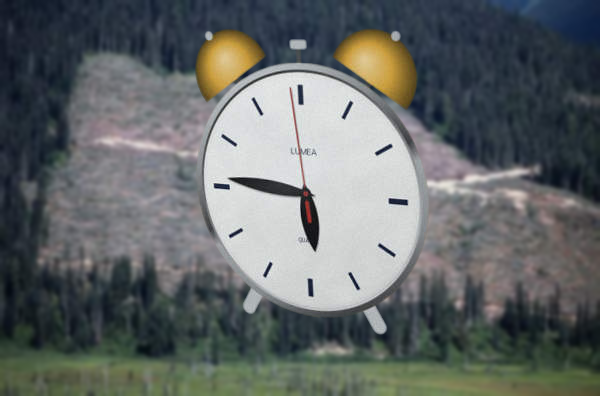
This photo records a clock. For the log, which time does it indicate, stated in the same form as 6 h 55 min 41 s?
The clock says 5 h 45 min 59 s
